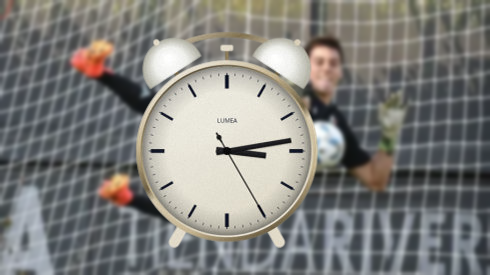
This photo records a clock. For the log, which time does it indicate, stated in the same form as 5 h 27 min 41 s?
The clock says 3 h 13 min 25 s
